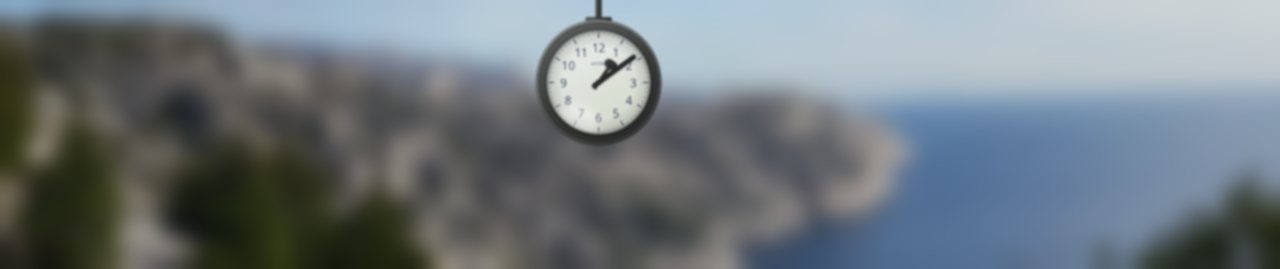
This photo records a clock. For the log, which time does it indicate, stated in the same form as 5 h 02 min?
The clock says 1 h 09 min
